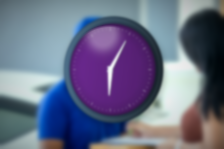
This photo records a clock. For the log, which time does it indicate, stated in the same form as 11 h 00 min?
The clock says 6 h 05 min
